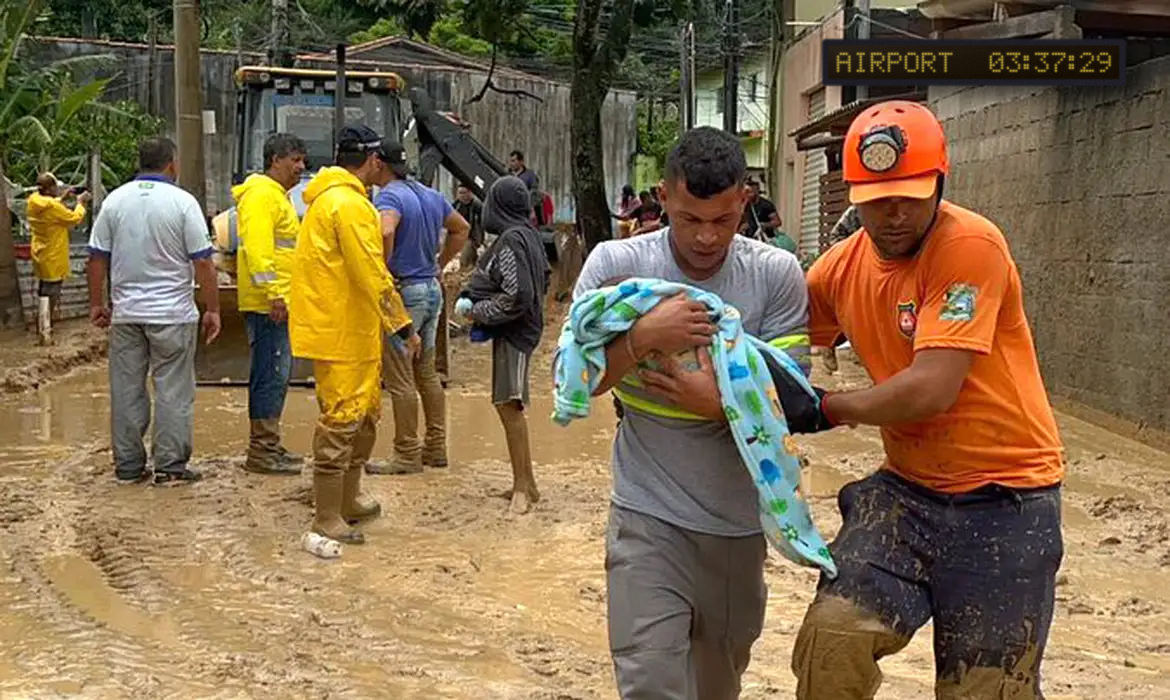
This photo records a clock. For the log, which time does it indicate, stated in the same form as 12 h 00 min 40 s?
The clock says 3 h 37 min 29 s
